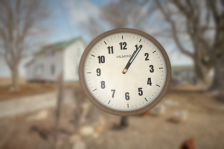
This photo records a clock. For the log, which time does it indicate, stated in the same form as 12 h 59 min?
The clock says 1 h 06 min
